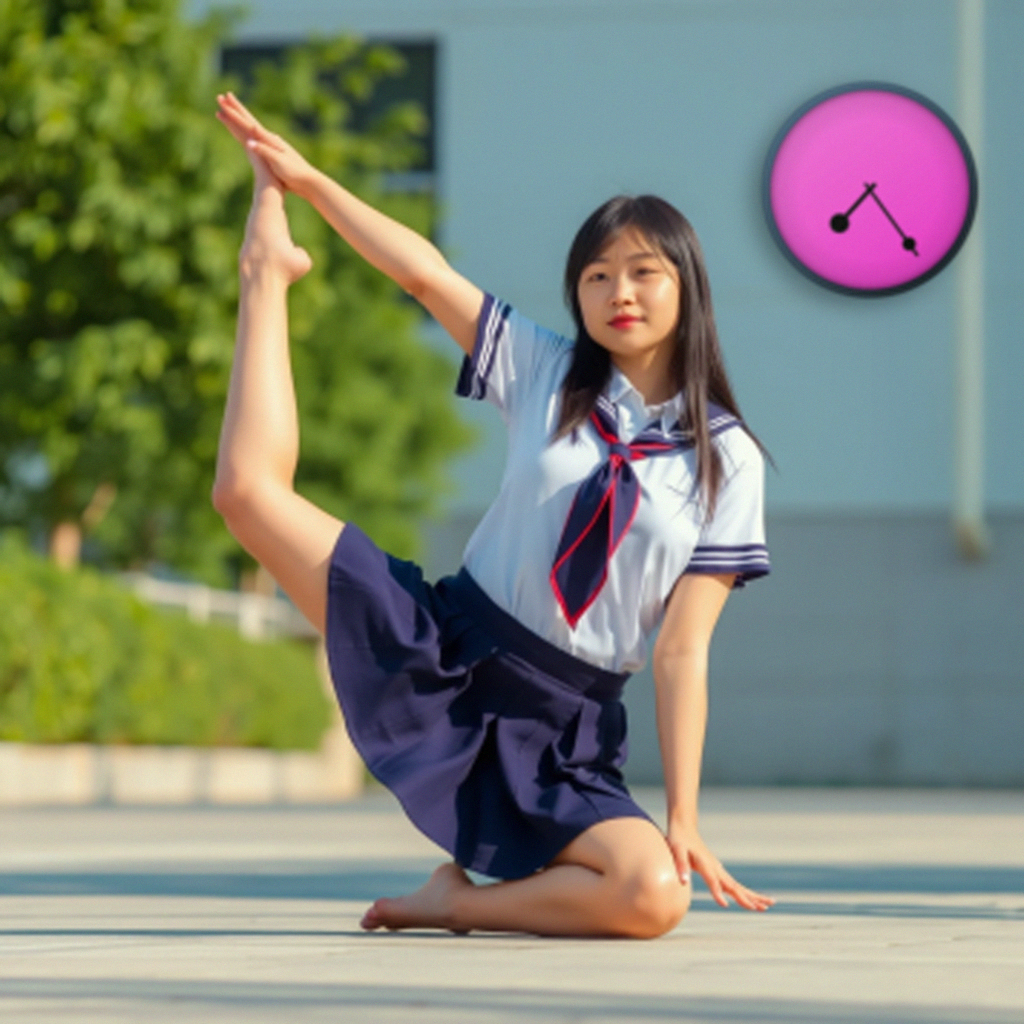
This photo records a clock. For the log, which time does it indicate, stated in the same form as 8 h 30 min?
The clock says 7 h 24 min
